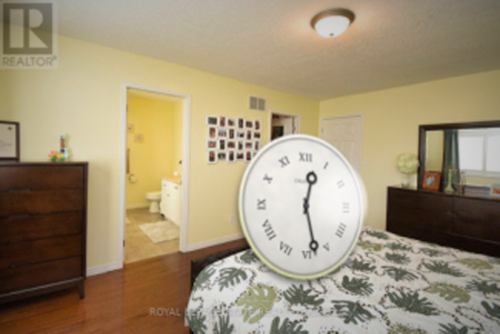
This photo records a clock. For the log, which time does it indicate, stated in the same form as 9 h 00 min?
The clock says 12 h 28 min
